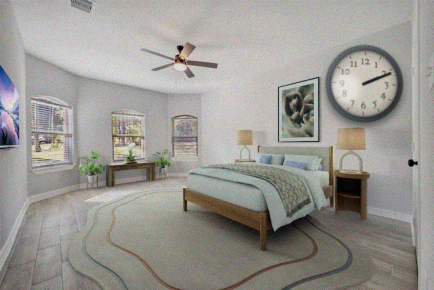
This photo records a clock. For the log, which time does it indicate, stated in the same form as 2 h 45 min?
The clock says 2 h 11 min
